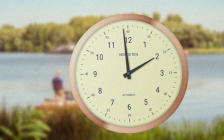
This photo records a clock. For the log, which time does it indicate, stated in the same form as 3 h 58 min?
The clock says 1 h 59 min
